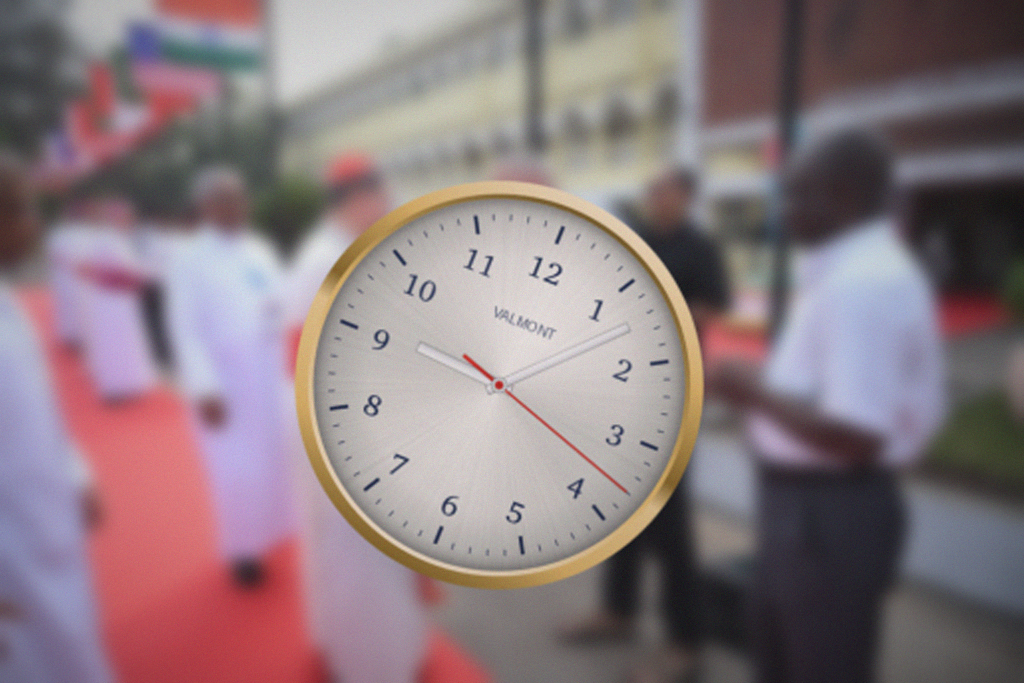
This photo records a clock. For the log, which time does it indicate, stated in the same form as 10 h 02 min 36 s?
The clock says 9 h 07 min 18 s
